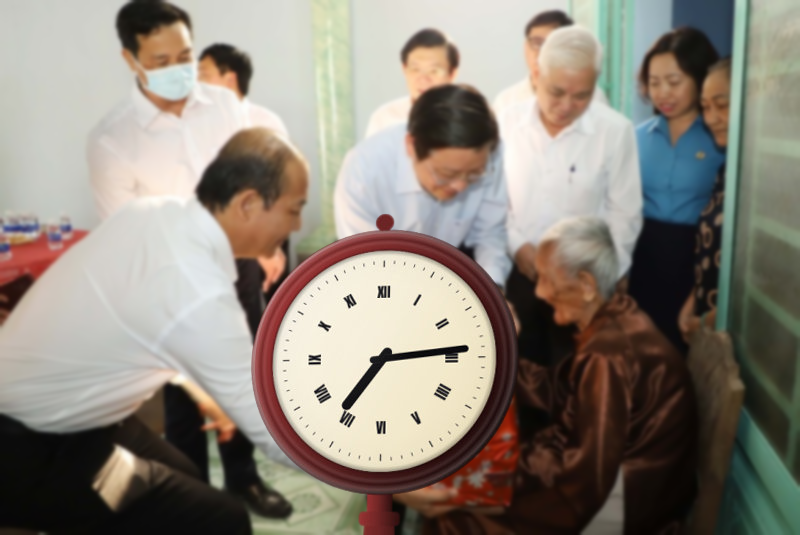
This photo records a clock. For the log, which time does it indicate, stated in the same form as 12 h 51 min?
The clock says 7 h 14 min
